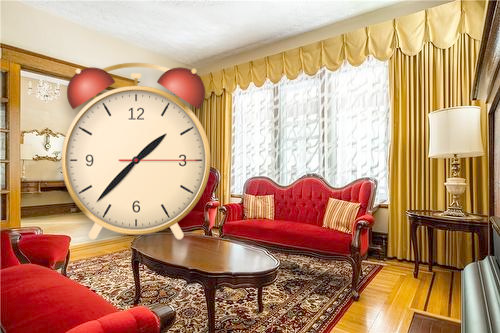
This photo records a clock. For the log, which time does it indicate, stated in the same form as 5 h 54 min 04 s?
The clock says 1 h 37 min 15 s
